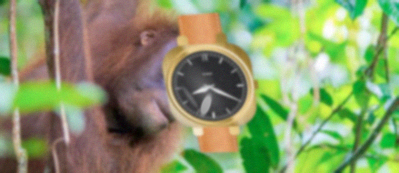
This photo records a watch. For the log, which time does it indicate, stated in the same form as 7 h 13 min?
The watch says 8 h 20 min
